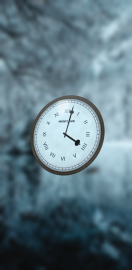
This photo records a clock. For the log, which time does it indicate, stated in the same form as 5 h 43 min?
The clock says 4 h 02 min
